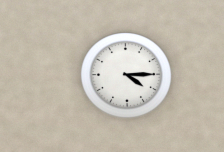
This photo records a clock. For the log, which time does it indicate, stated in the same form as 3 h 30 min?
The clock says 4 h 15 min
